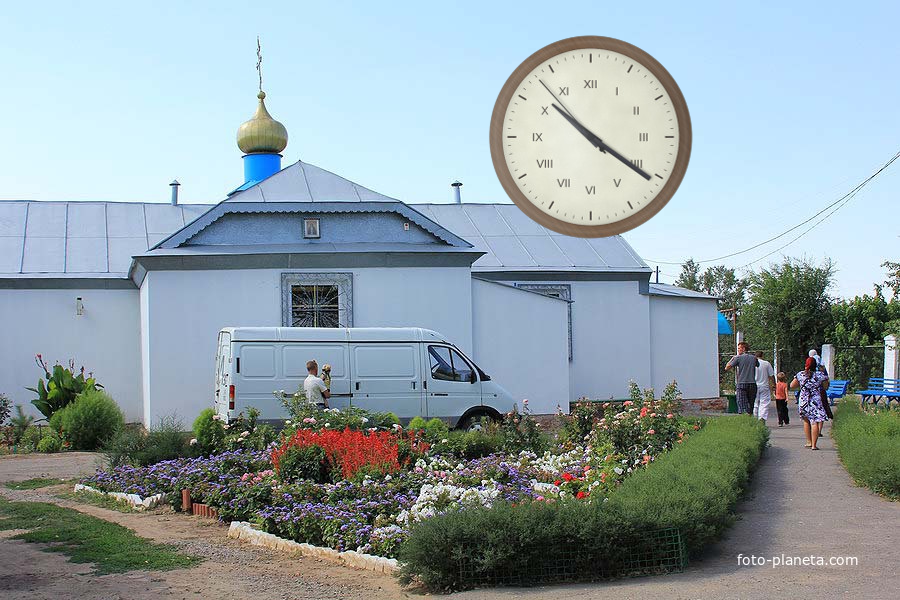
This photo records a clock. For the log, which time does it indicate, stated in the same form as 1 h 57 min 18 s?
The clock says 10 h 20 min 53 s
